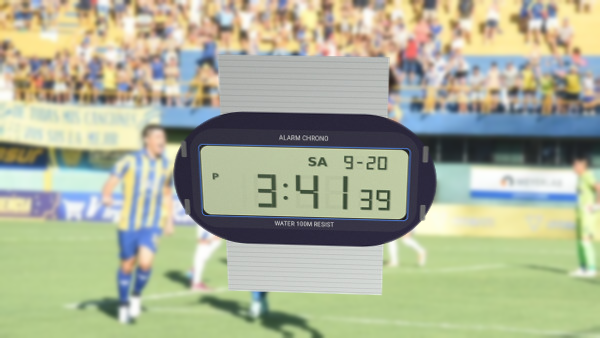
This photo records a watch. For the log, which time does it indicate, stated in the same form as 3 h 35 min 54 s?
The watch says 3 h 41 min 39 s
